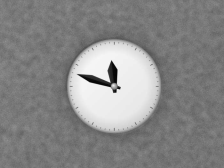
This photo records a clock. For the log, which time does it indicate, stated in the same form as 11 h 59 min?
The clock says 11 h 48 min
